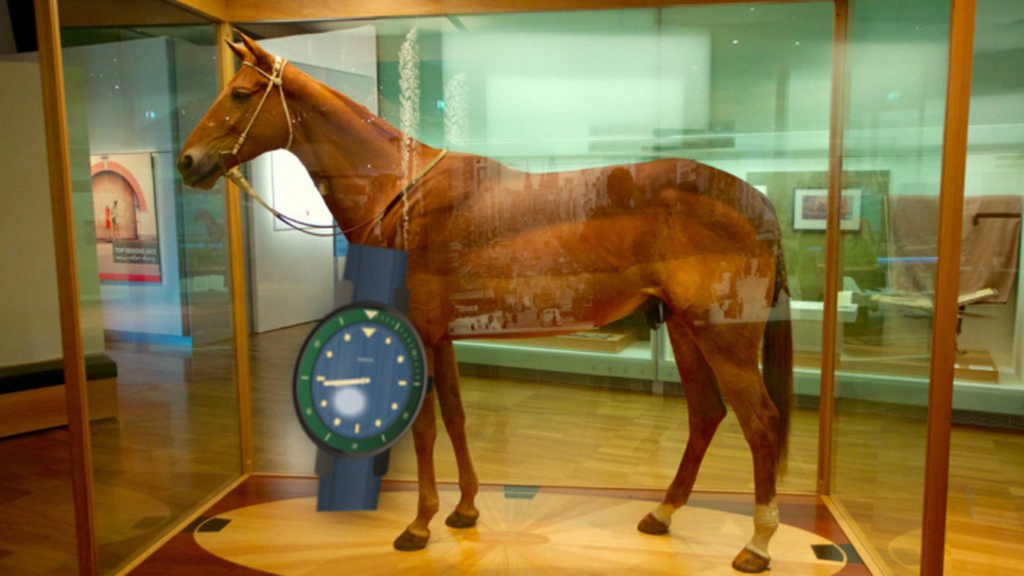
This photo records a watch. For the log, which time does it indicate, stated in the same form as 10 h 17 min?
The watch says 8 h 44 min
